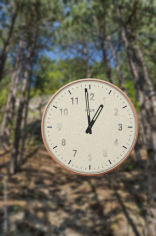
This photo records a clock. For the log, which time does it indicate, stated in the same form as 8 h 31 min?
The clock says 12 h 59 min
